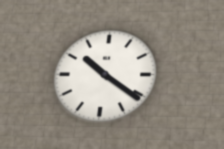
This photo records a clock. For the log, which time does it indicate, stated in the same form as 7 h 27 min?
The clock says 10 h 21 min
